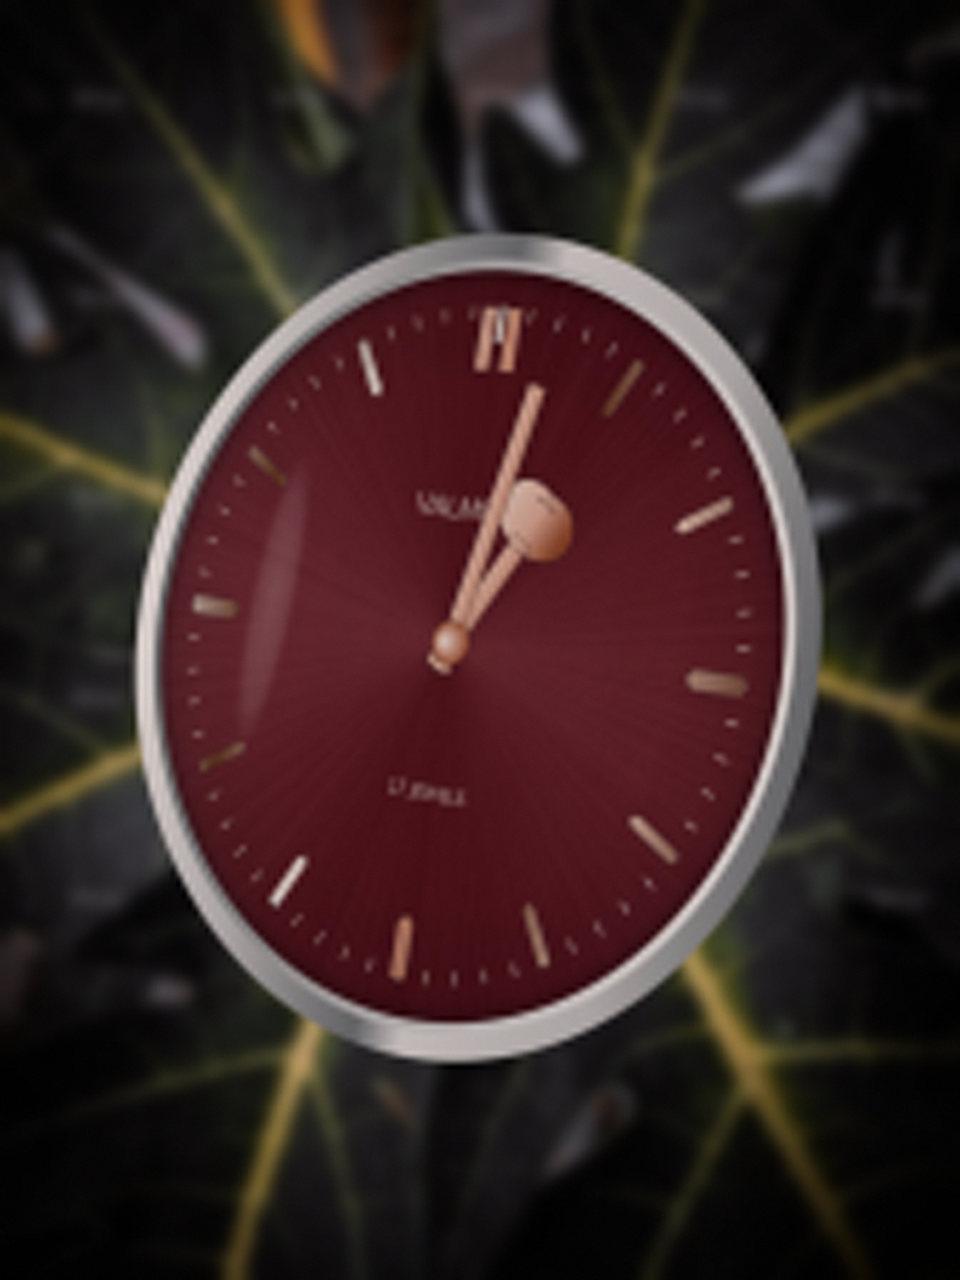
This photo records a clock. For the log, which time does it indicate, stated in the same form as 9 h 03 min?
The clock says 1 h 02 min
